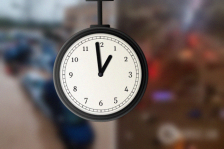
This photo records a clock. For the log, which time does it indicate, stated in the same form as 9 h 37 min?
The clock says 12 h 59 min
